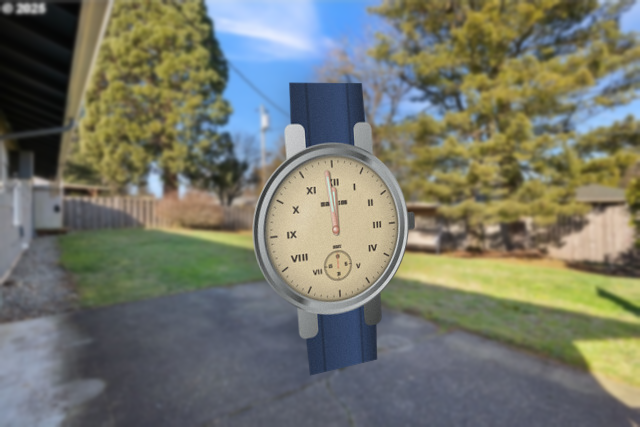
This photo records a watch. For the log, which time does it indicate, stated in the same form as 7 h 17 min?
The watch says 11 h 59 min
